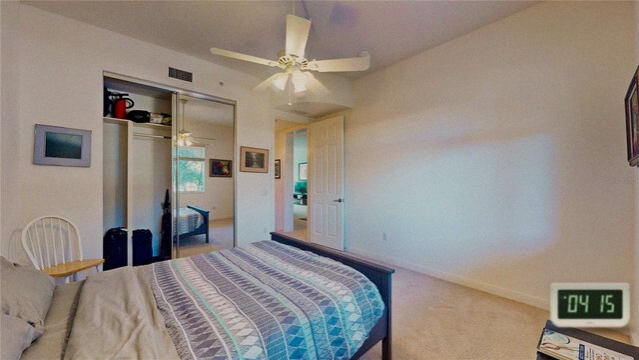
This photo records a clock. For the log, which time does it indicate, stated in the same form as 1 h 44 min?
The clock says 4 h 15 min
